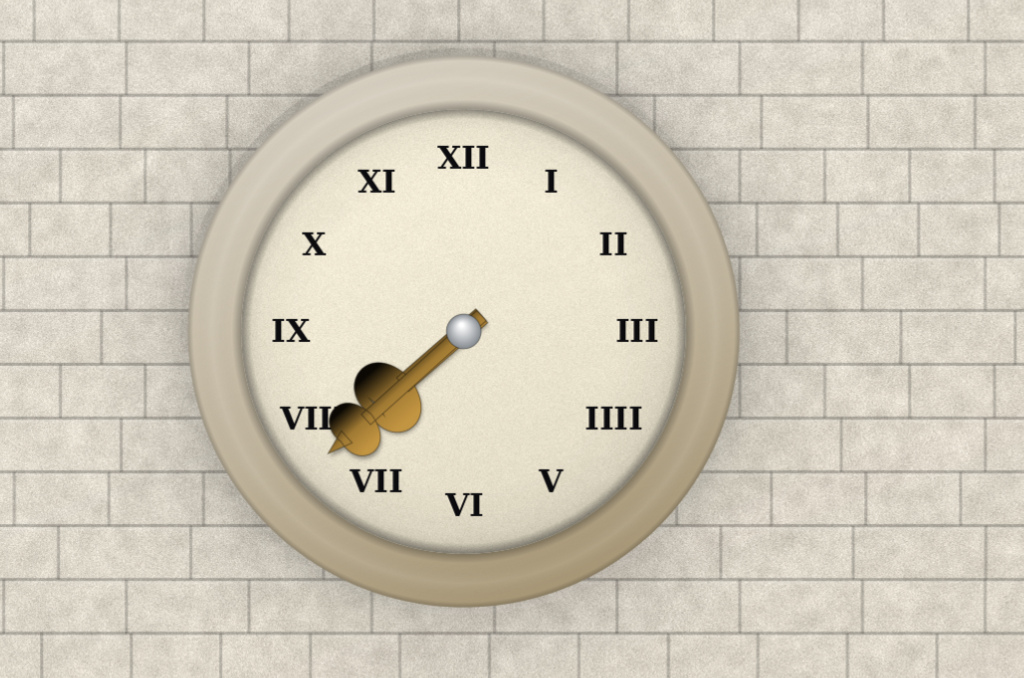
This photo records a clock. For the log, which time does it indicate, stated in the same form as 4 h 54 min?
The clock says 7 h 38 min
